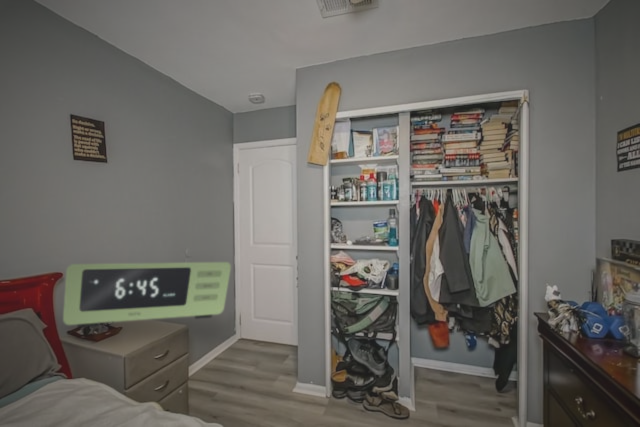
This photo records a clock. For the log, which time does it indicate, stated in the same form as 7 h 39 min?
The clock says 6 h 45 min
